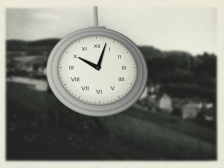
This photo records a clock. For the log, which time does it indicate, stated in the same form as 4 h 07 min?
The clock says 10 h 03 min
